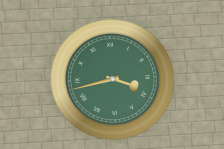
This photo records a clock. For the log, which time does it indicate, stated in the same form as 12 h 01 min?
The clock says 3 h 43 min
